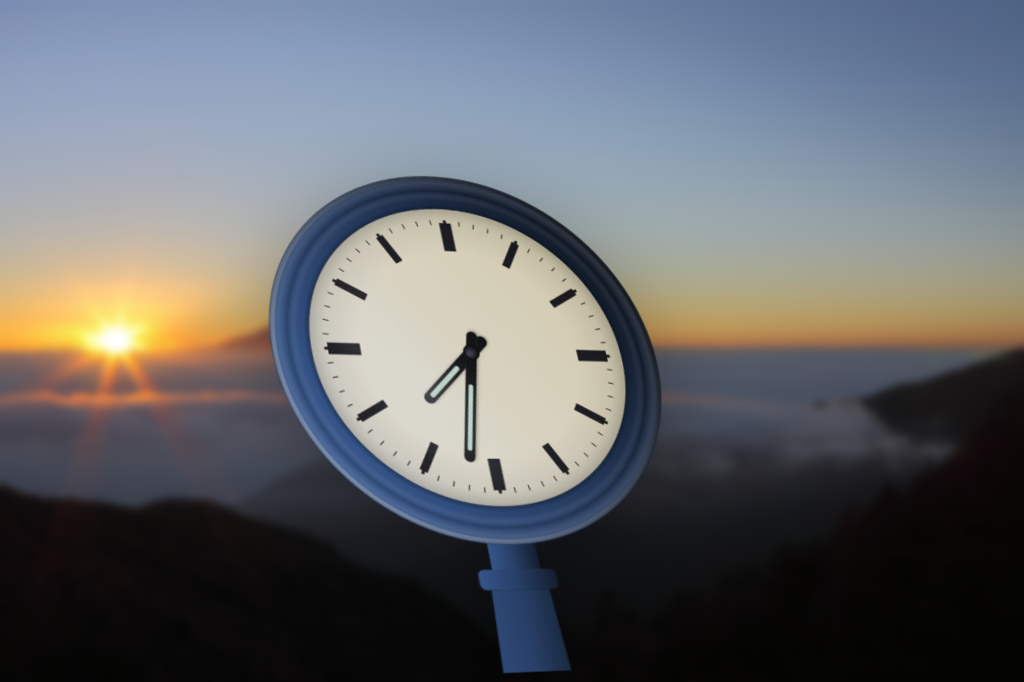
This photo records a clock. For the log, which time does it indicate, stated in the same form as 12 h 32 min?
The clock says 7 h 32 min
